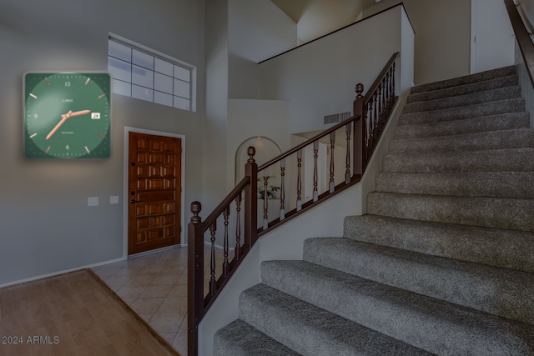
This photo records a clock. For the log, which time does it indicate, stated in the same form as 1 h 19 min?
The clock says 2 h 37 min
